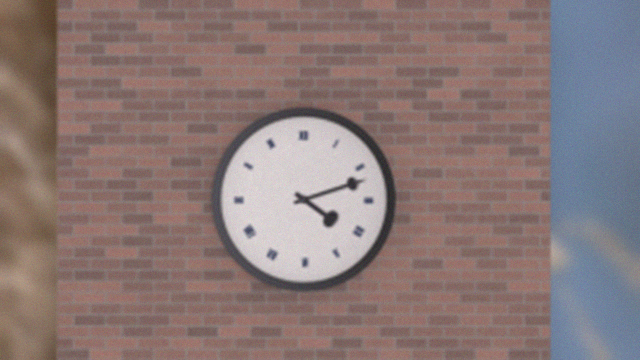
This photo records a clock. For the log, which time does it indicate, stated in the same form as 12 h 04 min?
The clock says 4 h 12 min
